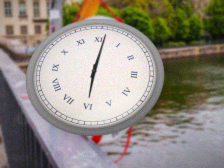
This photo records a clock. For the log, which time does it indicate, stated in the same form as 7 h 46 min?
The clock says 6 h 01 min
